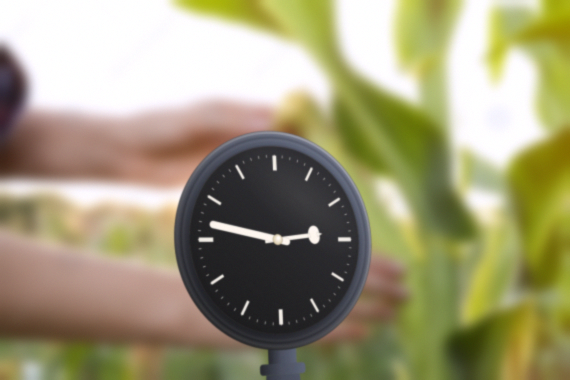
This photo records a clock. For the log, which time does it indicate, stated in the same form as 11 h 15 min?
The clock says 2 h 47 min
